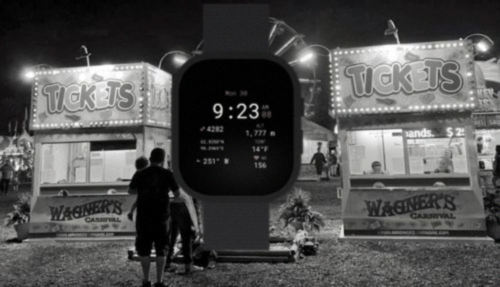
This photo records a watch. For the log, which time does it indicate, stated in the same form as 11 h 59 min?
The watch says 9 h 23 min
